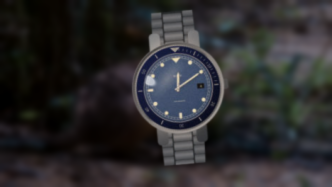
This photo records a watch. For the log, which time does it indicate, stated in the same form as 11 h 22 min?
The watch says 12 h 10 min
